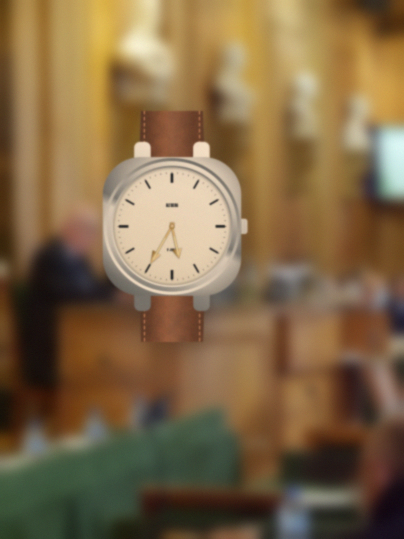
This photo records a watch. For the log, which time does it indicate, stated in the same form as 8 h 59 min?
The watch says 5 h 35 min
